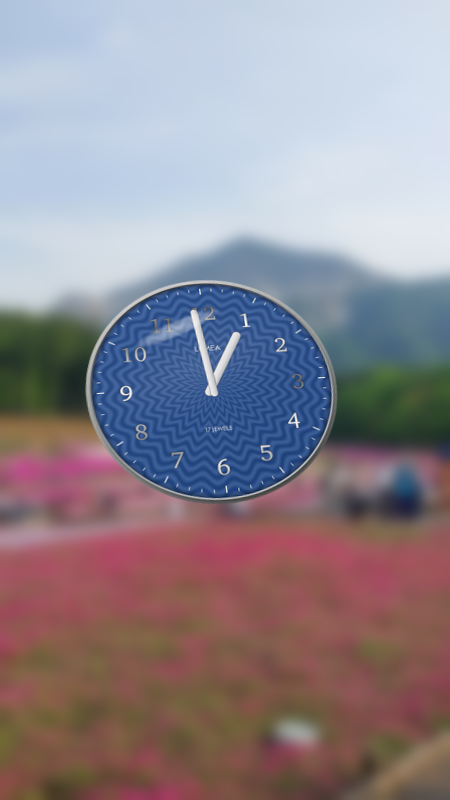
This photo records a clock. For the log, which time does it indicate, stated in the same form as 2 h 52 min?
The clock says 12 h 59 min
